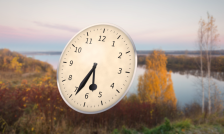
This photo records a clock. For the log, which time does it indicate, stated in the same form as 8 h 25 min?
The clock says 5 h 34 min
